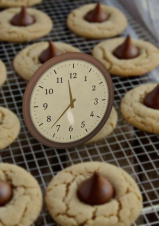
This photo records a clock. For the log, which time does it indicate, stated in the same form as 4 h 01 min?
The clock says 11 h 37 min
